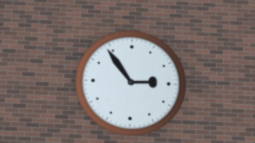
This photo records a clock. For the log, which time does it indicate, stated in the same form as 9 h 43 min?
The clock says 2 h 54 min
